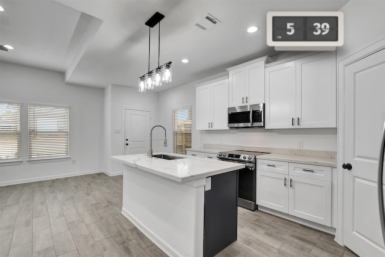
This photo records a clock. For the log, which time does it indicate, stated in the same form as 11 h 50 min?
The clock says 5 h 39 min
